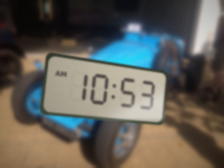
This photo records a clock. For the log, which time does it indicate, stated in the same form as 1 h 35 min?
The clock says 10 h 53 min
